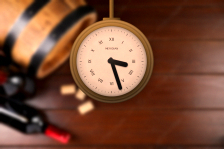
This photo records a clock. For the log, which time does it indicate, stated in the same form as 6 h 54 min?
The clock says 3 h 27 min
